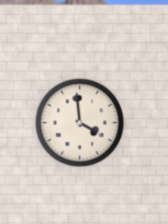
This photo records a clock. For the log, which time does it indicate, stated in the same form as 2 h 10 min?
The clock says 3 h 59 min
